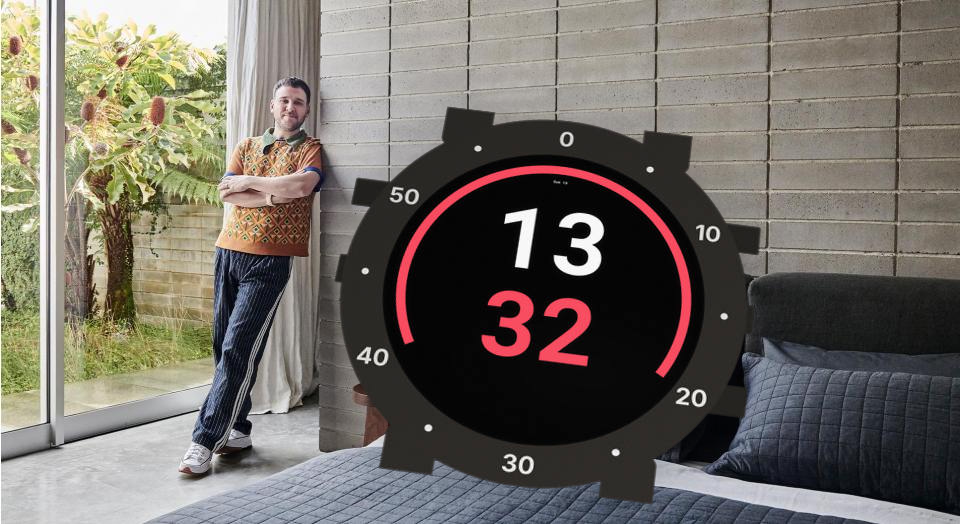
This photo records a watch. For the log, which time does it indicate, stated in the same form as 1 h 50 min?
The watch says 13 h 32 min
